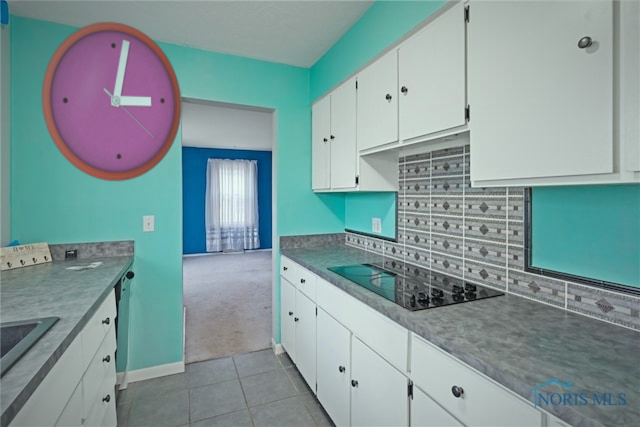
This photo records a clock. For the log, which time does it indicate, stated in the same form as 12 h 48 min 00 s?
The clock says 3 h 02 min 22 s
